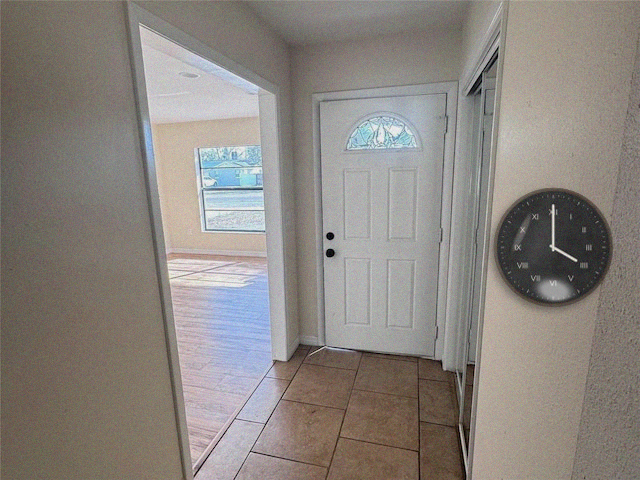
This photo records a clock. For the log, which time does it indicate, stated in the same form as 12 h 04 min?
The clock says 4 h 00 min
